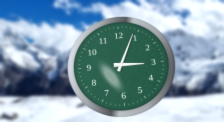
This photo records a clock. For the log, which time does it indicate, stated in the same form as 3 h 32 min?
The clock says 3 h 04 min
